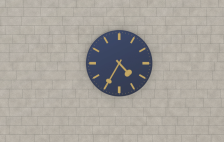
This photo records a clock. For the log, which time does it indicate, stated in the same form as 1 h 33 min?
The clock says 4 h 35 min
